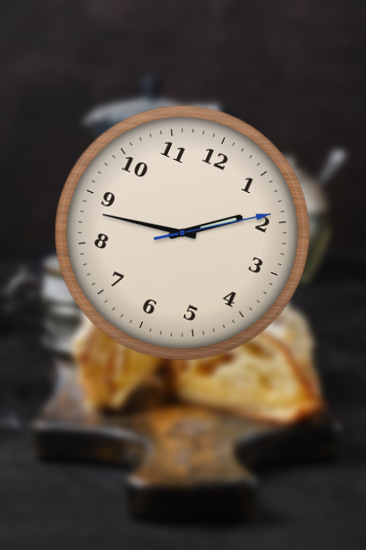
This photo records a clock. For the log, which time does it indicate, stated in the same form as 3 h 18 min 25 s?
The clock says 1 h 43 min 09 s
